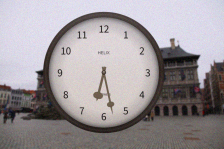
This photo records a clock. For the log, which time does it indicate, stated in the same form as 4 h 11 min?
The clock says 6 h 28 min
